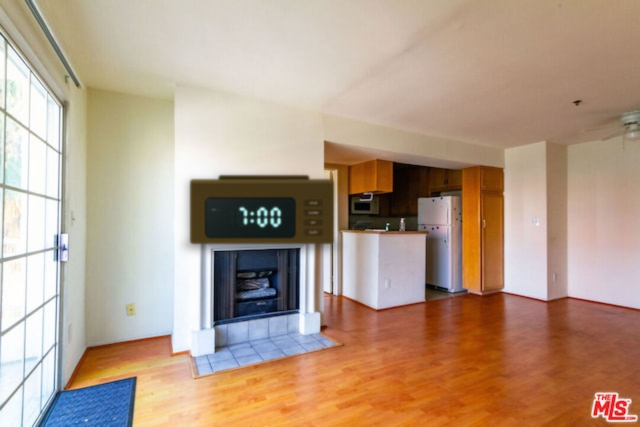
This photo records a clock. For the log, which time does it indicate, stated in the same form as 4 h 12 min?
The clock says 7 h 00 min
